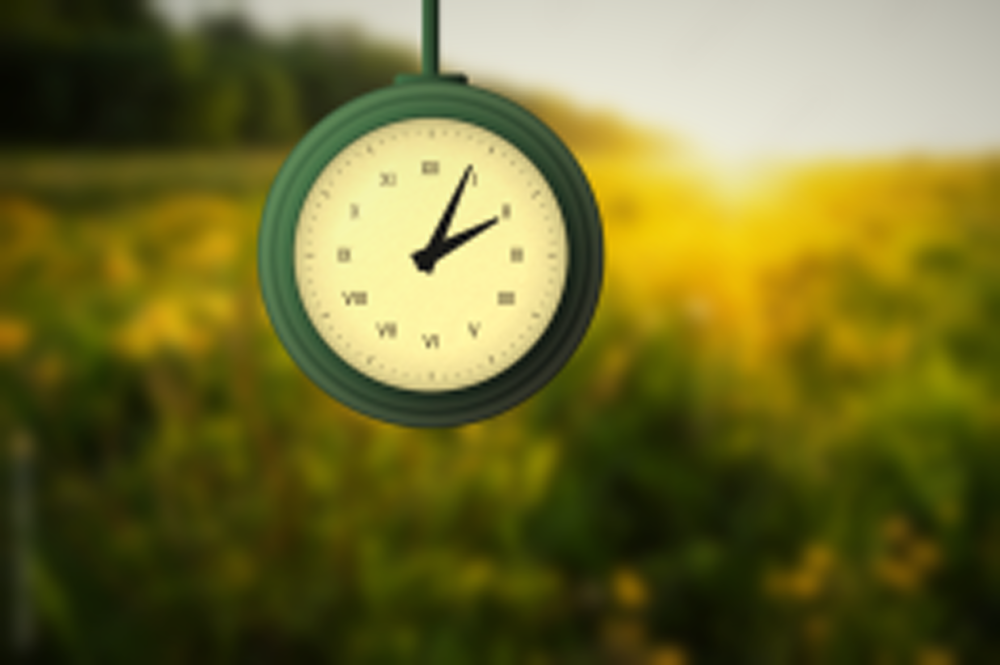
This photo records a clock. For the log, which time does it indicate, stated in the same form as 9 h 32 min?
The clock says 2 h 04 min
